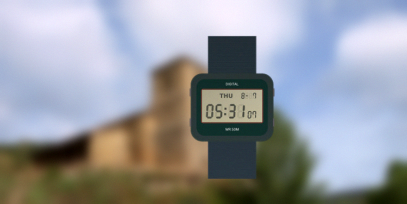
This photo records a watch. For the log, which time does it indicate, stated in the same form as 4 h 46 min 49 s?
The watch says 5 h 31 min 07 s
